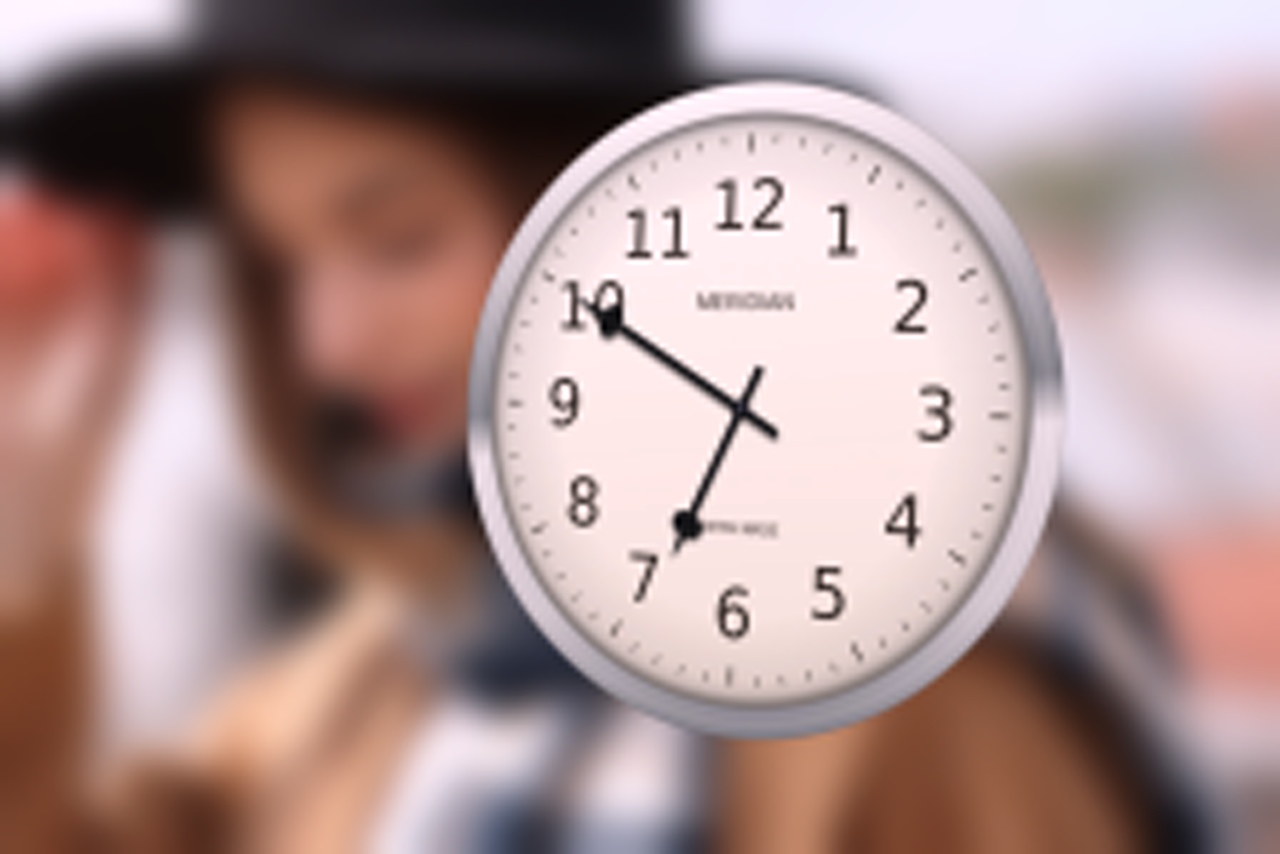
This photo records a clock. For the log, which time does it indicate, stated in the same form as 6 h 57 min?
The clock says 6 h 50 min
